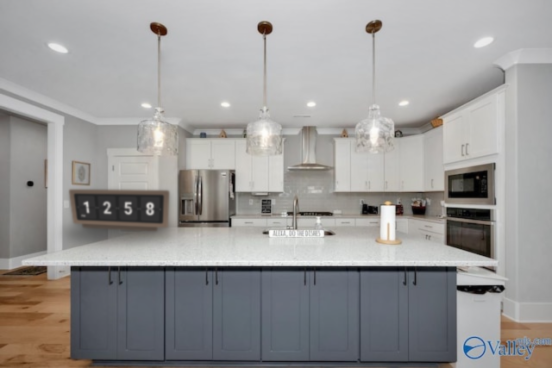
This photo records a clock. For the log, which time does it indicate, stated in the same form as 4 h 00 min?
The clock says 12 h 58 min
